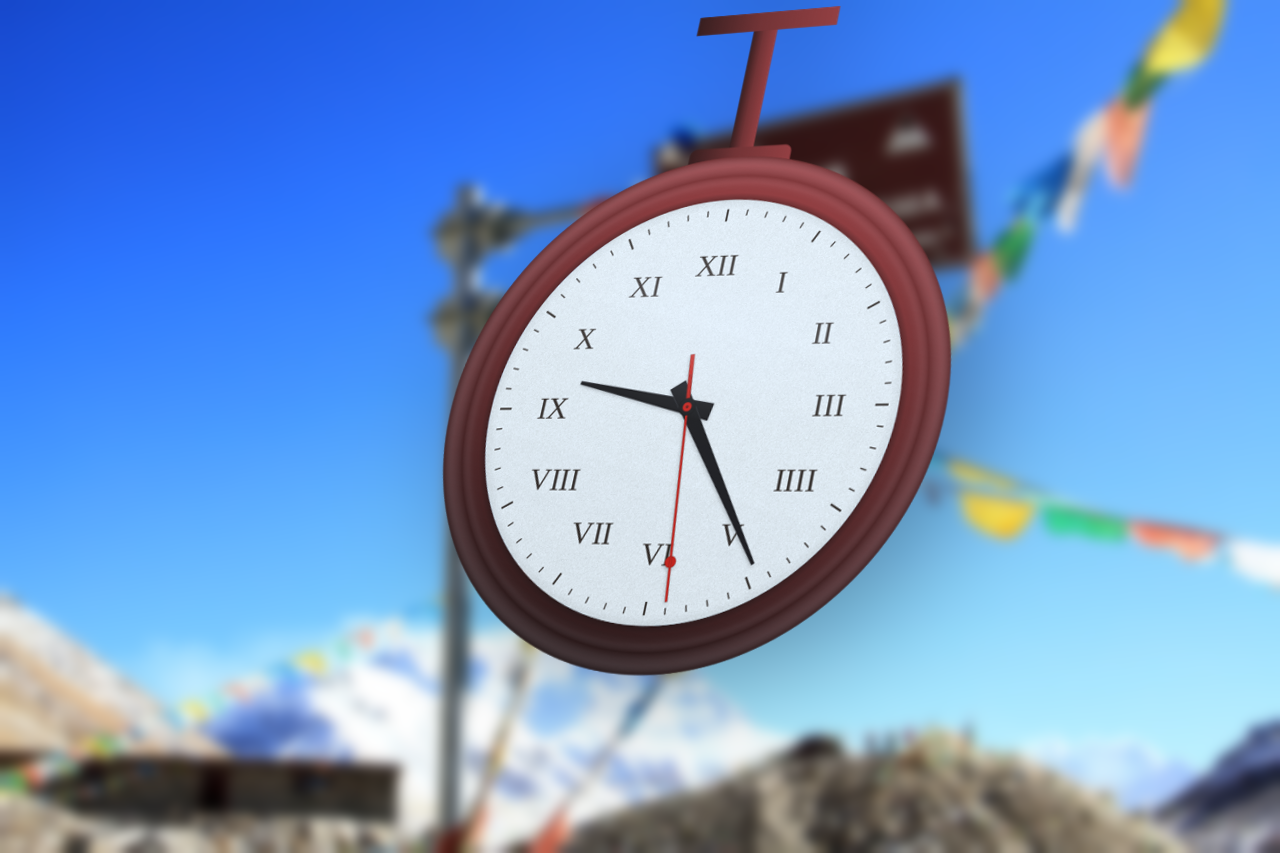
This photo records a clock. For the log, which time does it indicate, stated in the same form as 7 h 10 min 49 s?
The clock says 9 h 24 min 29 s
